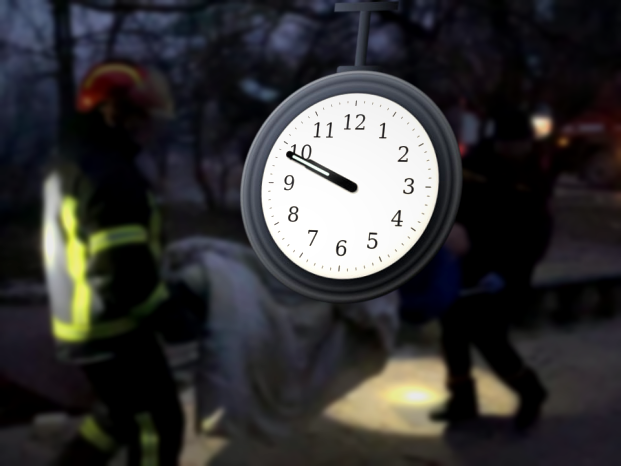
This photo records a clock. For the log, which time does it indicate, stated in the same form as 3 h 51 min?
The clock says 9 h 49 min
